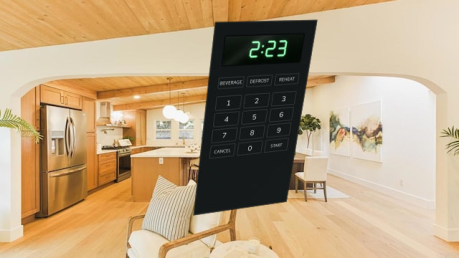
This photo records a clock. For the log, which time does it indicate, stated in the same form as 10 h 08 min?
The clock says 2 h 23 min
